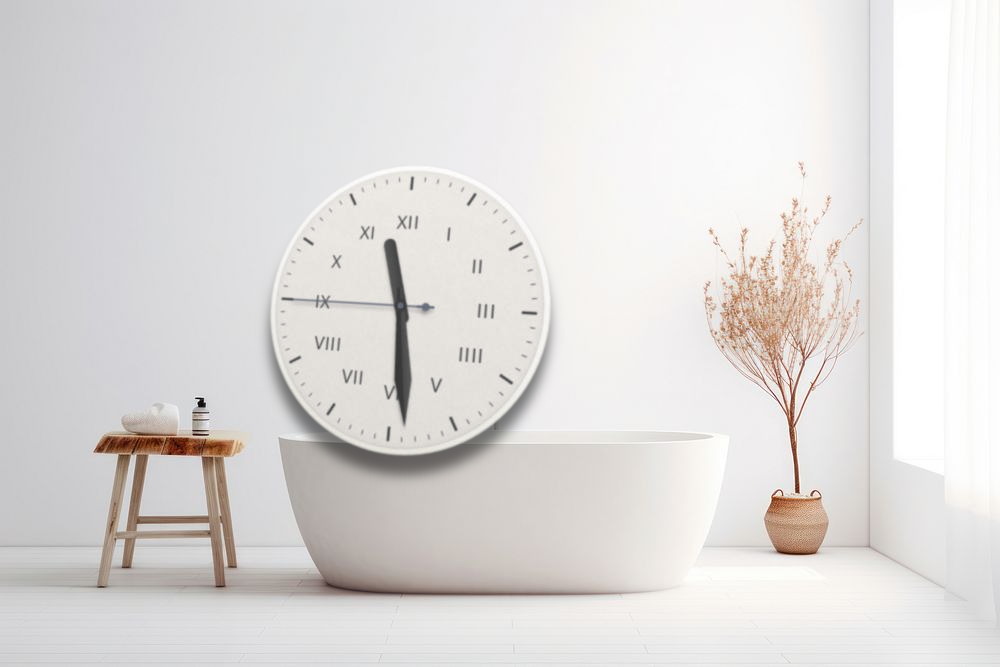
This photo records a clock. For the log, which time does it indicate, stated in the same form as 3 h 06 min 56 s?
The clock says 11 h 28 min 45 s
